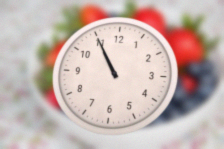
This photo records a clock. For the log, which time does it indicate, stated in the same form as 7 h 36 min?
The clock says 10 h 55 min
